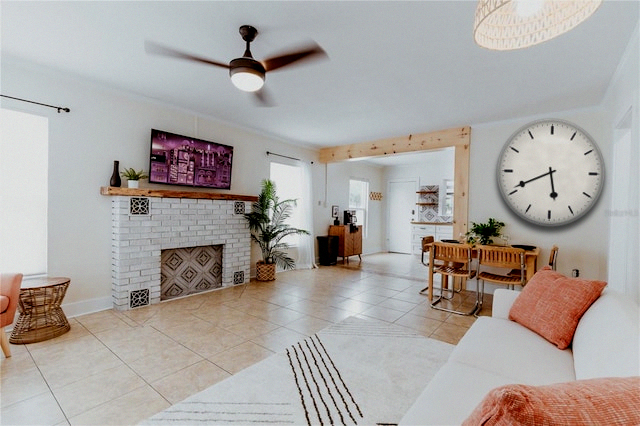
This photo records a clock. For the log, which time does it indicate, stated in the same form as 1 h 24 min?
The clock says 5 h 41 min
